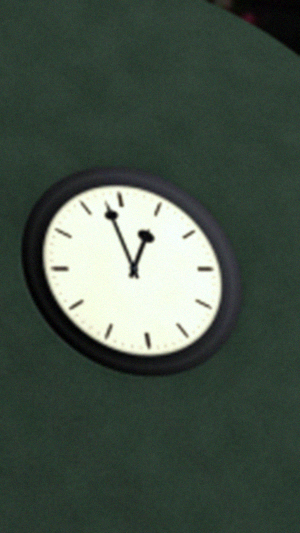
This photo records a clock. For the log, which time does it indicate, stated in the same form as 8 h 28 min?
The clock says 12 h 58 min
